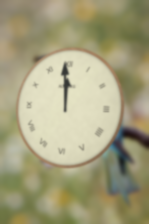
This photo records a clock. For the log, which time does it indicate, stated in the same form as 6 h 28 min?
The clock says 11 h 59 min
